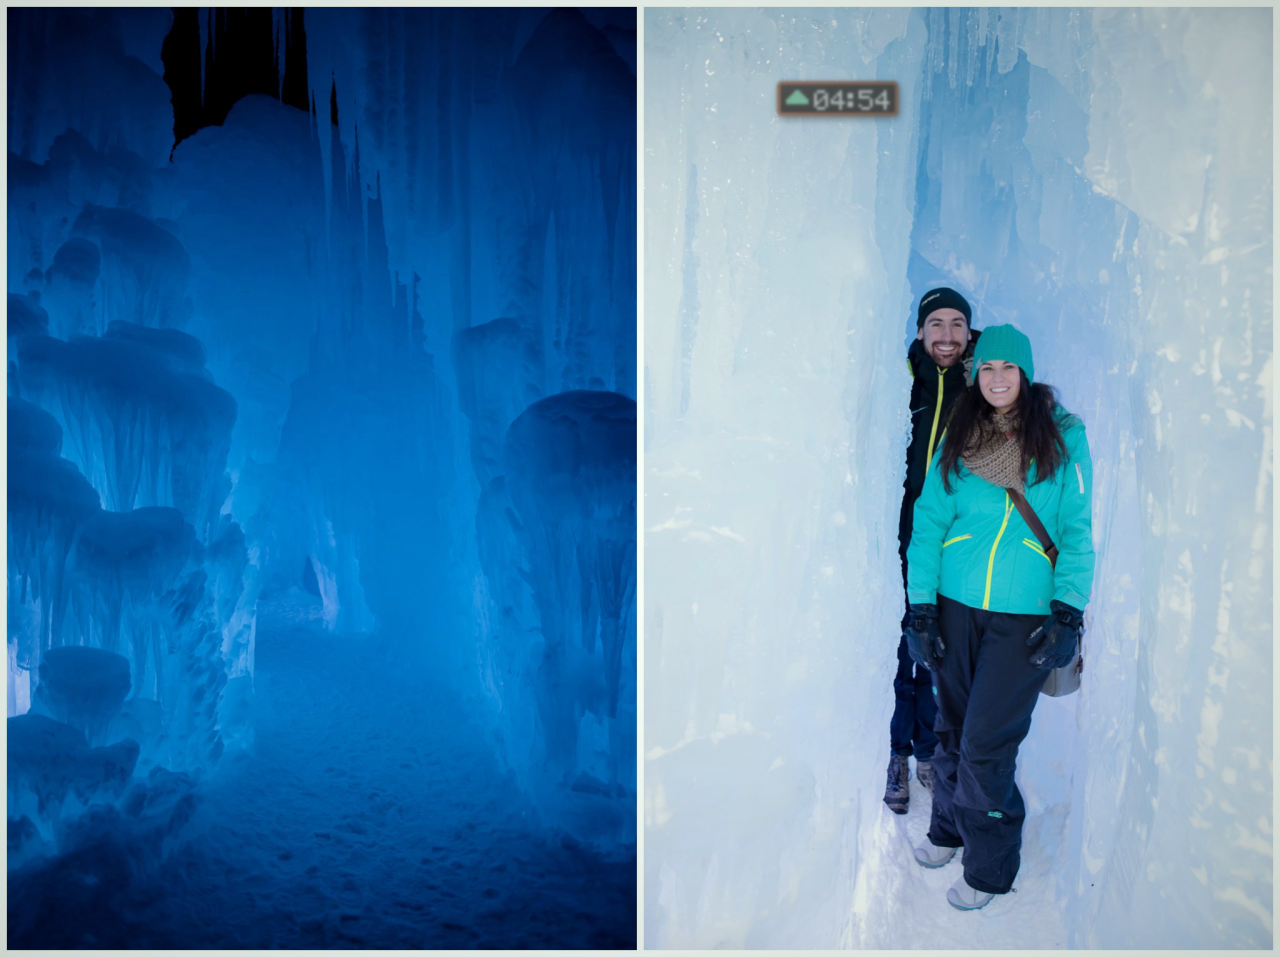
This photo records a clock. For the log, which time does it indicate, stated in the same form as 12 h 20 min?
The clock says 4 h 54 min
